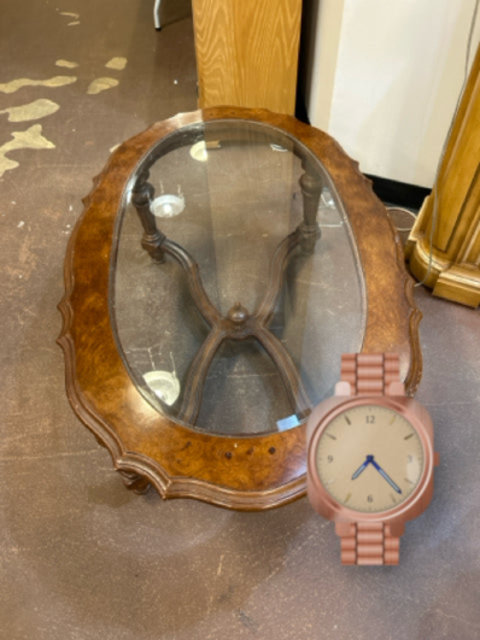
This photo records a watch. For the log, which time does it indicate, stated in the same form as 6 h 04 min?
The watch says 7 h 23 min
